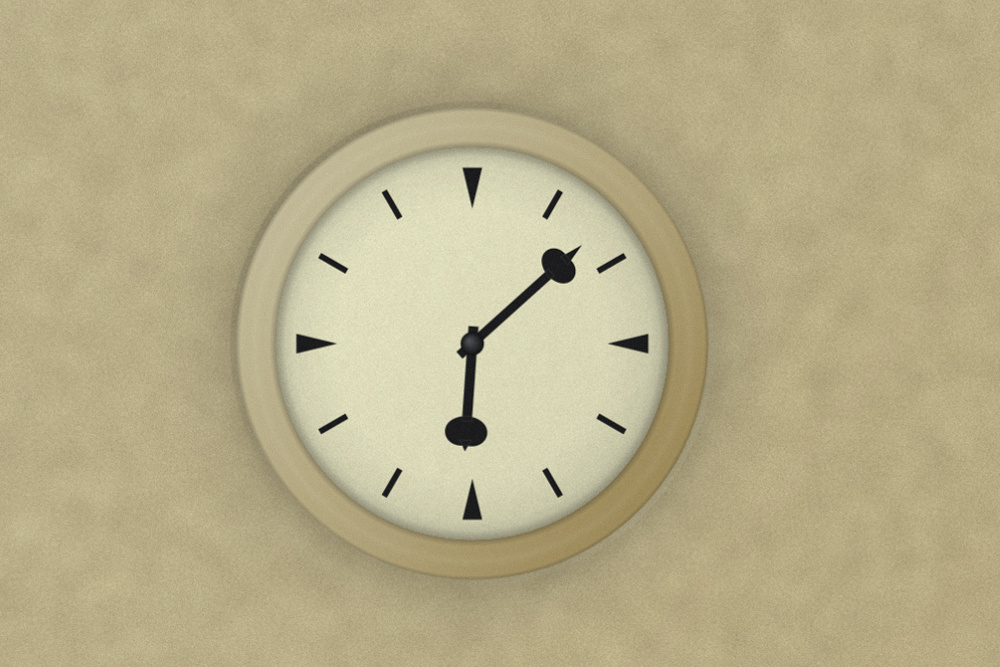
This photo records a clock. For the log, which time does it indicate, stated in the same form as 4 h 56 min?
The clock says 6 h 08 min
